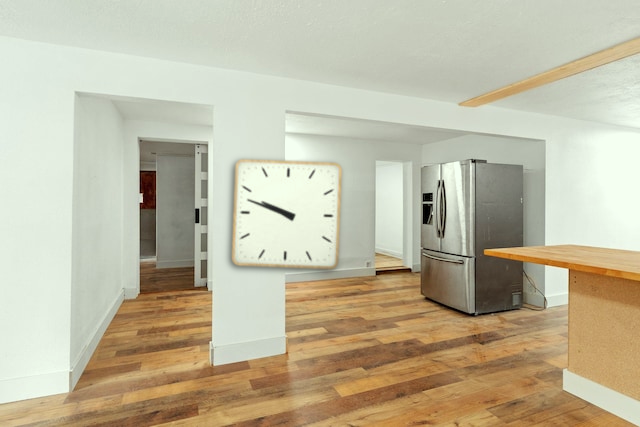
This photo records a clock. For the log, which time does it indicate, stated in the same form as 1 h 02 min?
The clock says 9 h 48 min
